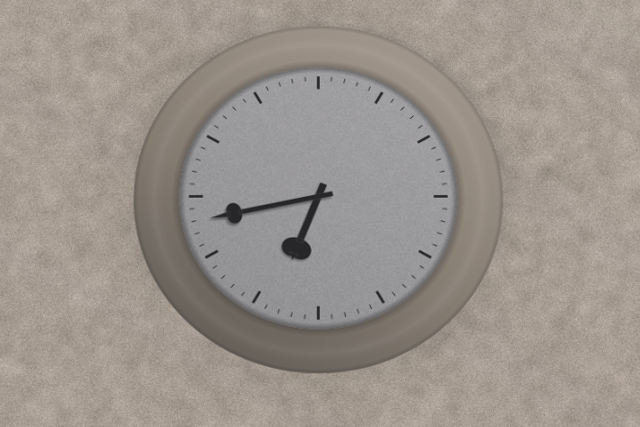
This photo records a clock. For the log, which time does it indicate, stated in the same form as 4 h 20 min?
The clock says 6 h 43 min
